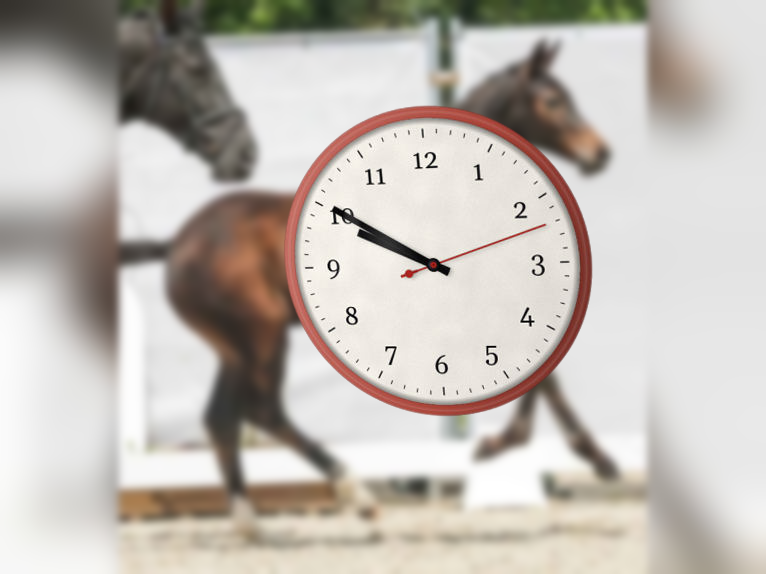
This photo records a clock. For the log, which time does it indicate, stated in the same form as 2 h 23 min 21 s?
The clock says 9 h 50 min 12 s
